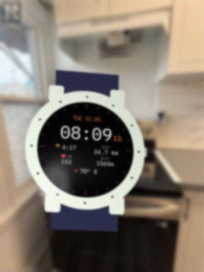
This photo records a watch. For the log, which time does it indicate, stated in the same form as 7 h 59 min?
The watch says 8 h 09 min
